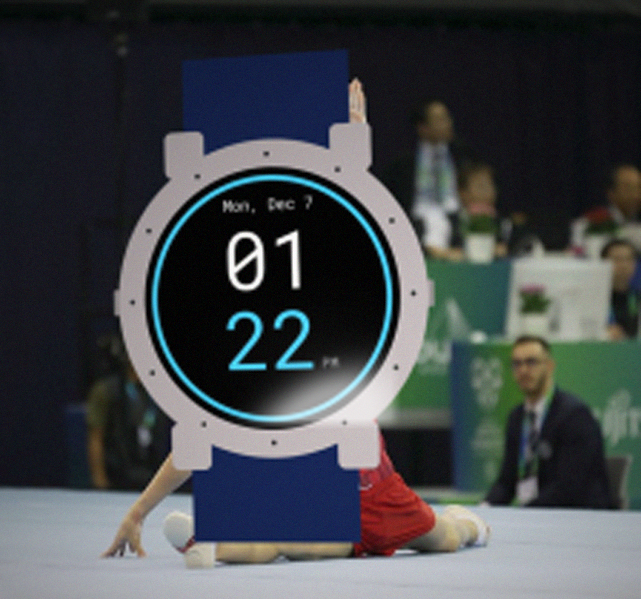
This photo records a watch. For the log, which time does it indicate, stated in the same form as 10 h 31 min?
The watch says 1 h 22 min
